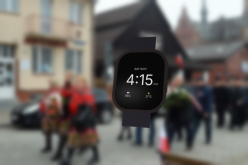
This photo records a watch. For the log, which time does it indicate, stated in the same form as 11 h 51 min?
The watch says 4 h 15 min
